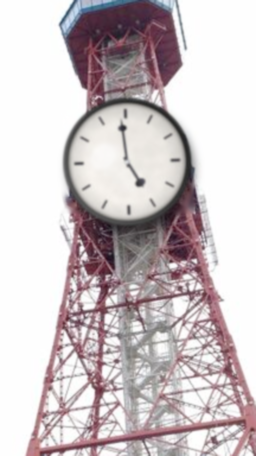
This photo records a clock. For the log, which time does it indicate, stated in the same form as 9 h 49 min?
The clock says 4 h 59 min
